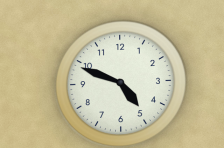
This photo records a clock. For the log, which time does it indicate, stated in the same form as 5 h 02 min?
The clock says 4 h 49 min
